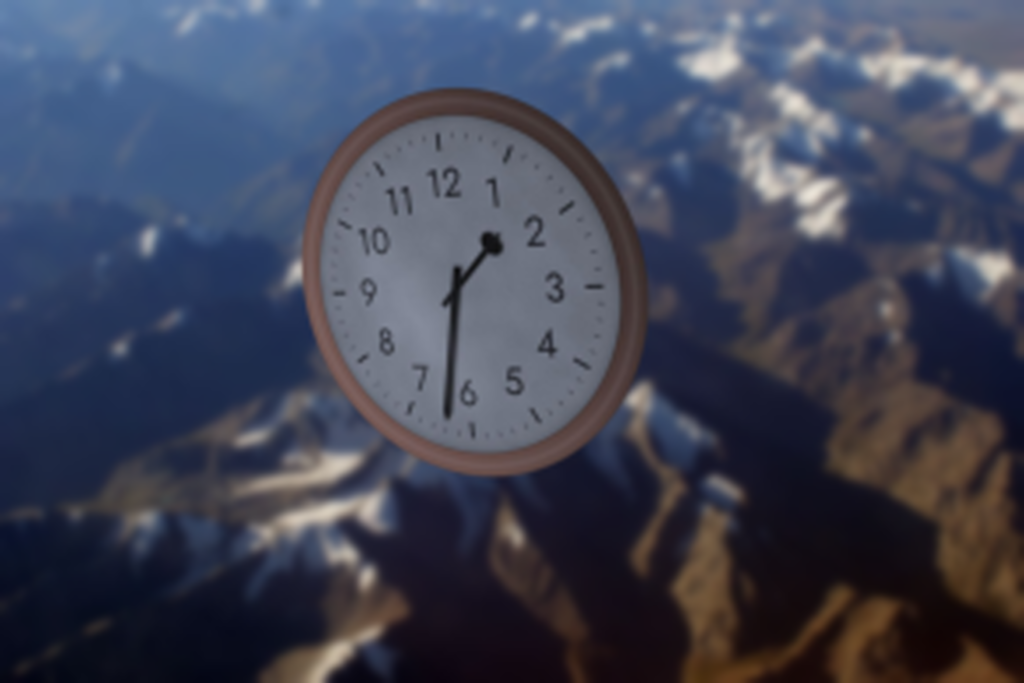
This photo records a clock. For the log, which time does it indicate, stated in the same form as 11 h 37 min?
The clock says 1 h 32 min
